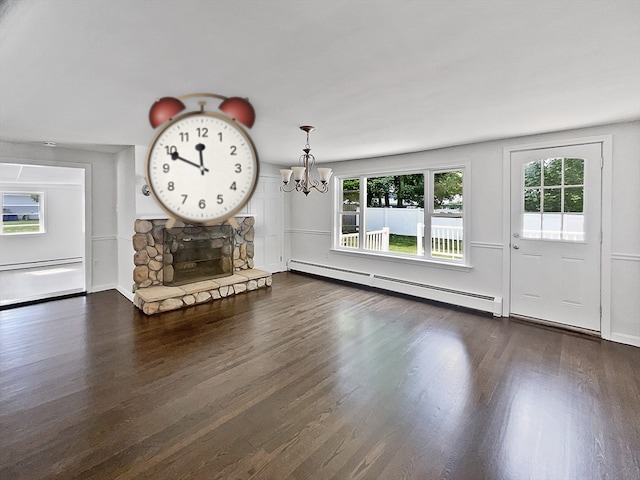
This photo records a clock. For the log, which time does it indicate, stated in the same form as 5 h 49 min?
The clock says 11 h 49 min
